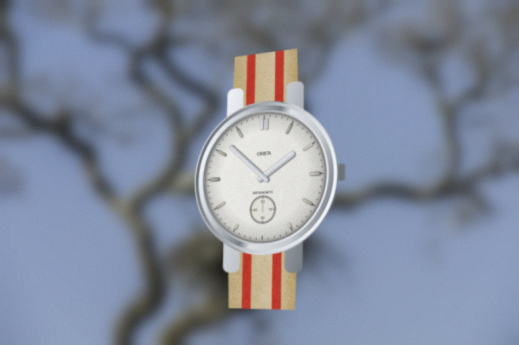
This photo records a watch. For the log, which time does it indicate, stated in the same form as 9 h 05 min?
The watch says 1 h 52 min
